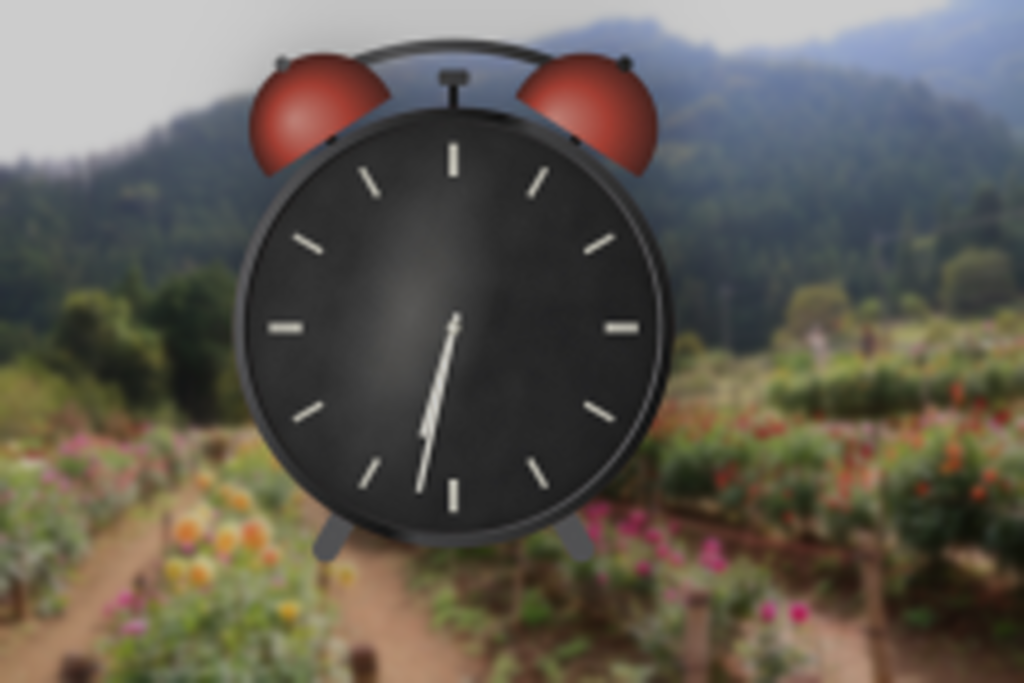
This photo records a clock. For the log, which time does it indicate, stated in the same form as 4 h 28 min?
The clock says 6 h 32 min
